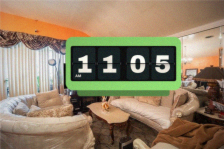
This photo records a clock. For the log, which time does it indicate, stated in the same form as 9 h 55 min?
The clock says 11 h 05 min
